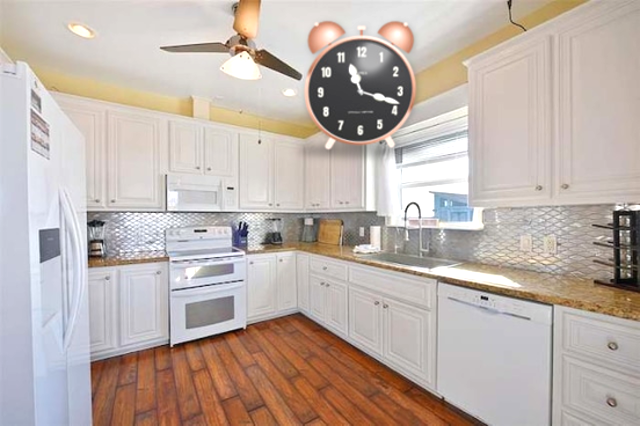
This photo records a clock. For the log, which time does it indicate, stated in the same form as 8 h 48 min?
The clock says 11 h 18 min
